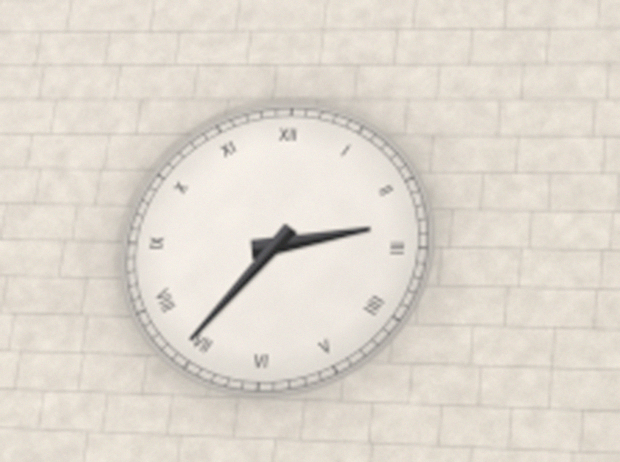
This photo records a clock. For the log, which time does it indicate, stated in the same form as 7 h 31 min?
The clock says 2 h 36 min
